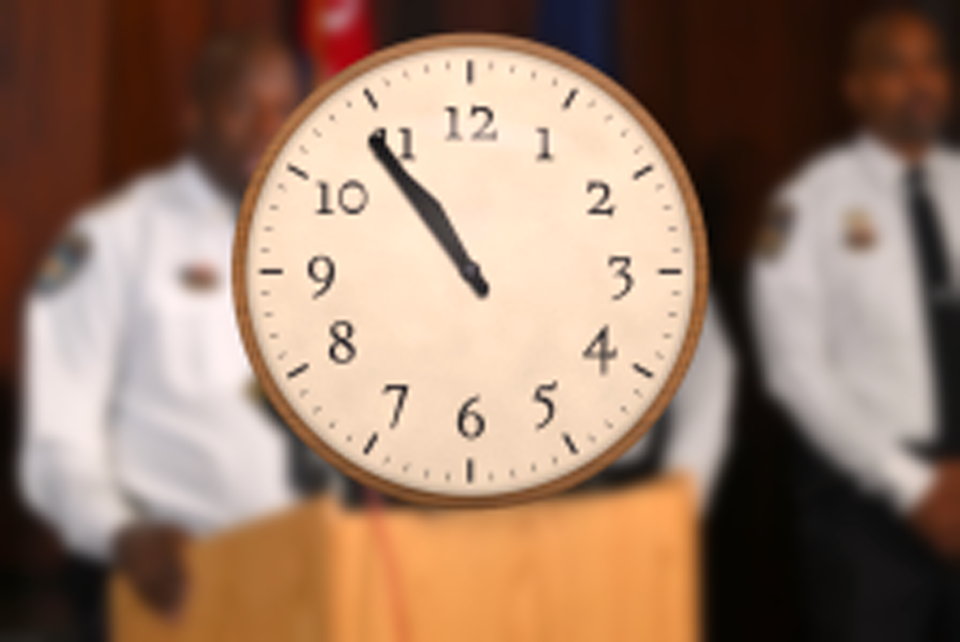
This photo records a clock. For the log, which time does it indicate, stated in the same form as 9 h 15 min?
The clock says 10 h 54 min
